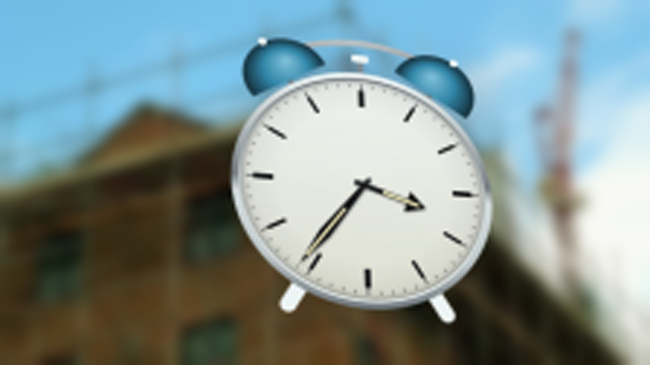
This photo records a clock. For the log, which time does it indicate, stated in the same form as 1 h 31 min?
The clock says 3 h 36 min
